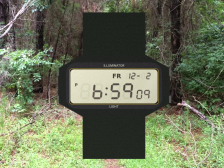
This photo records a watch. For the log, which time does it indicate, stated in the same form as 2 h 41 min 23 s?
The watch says 6 h 59 min 09 s
